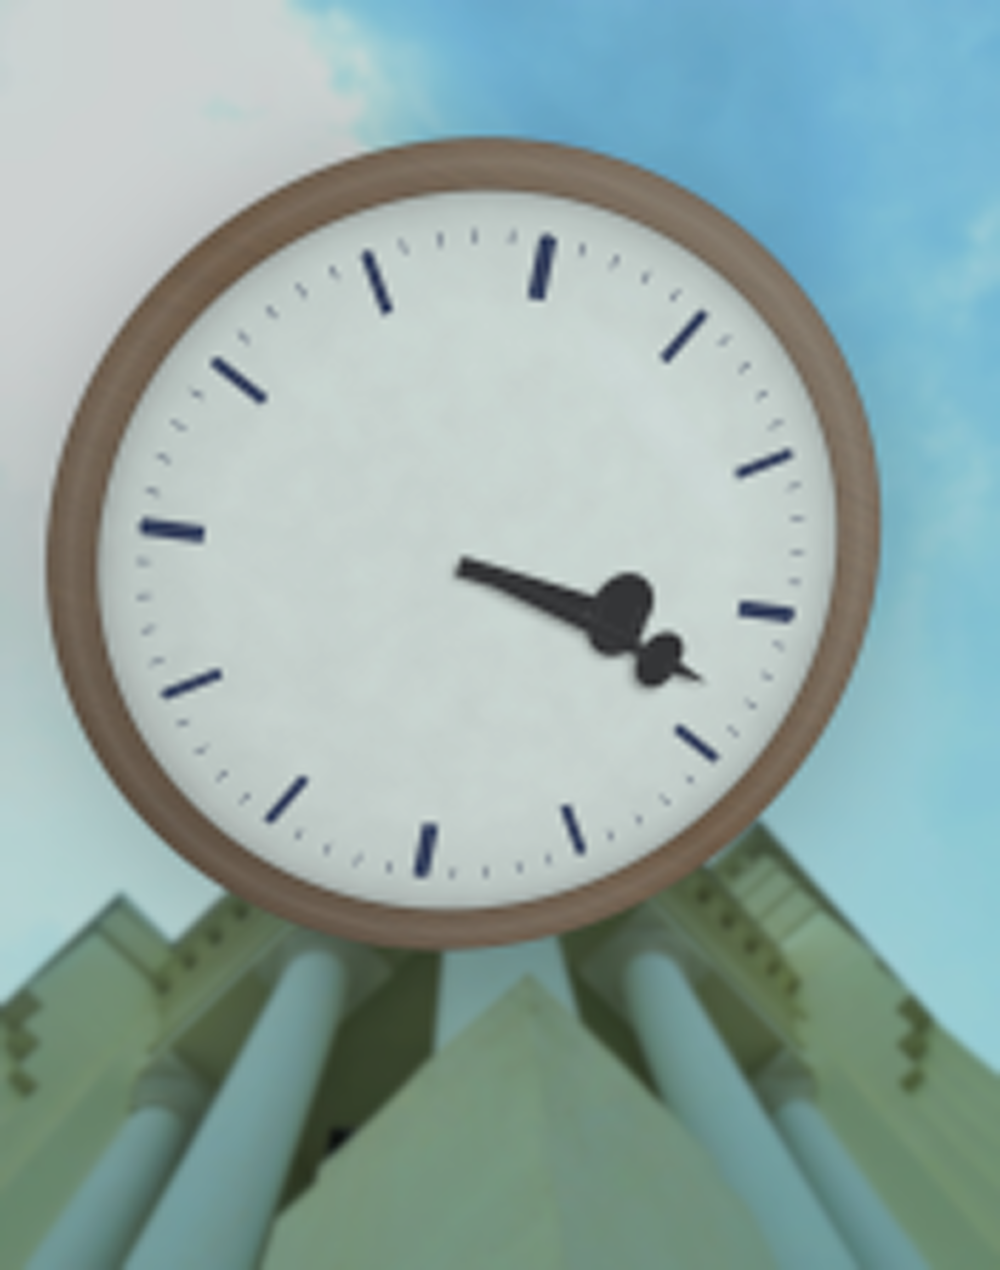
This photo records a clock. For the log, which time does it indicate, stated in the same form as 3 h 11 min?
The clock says 3 h 18 min
